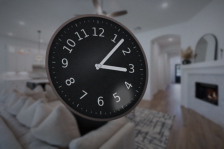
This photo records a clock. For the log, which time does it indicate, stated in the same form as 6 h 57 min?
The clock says 3 h 07 min
